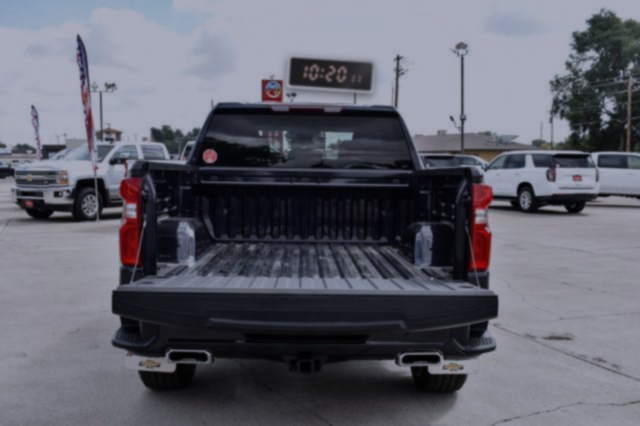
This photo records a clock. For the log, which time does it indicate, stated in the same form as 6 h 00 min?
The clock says 10 h 20 min
